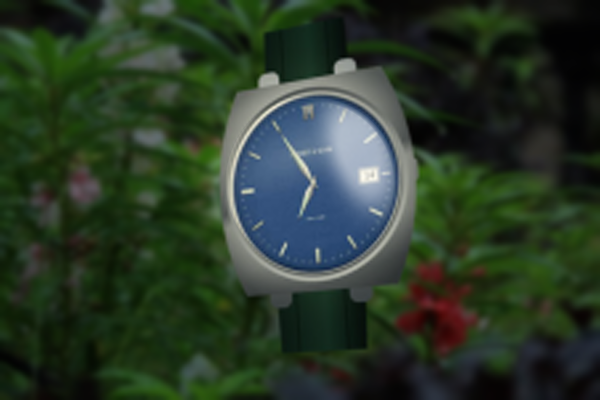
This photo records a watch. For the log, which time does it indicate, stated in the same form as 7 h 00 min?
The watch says 6 h 55 min
